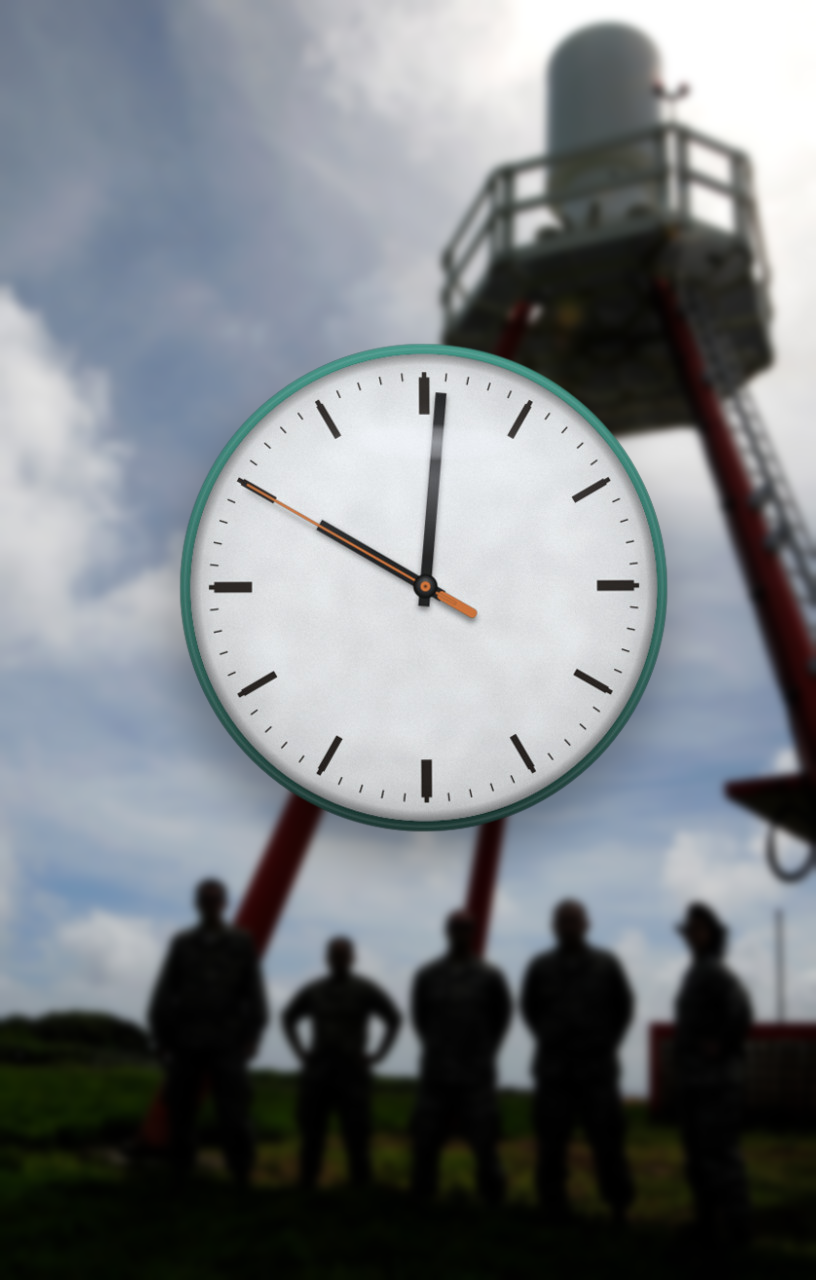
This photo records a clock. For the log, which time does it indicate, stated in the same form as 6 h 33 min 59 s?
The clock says 10 h 00 min 50 s
